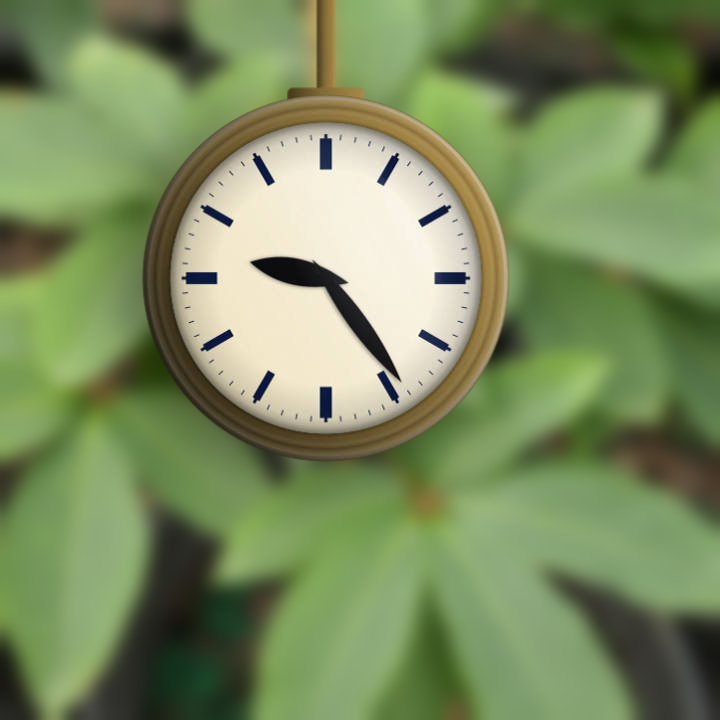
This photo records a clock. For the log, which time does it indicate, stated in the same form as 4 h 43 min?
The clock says 9 h 24 min
